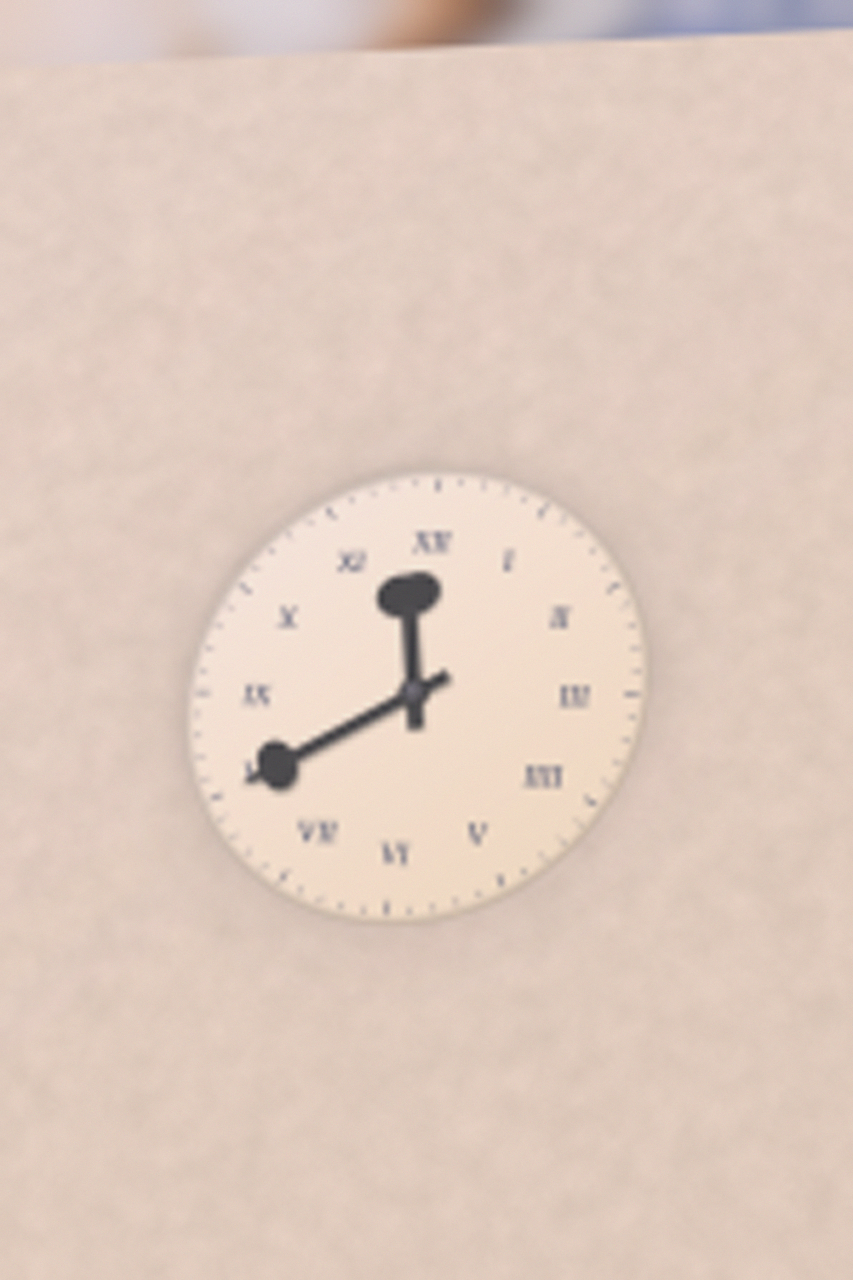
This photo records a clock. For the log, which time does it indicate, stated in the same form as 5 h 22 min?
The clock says 11 h 40 min
